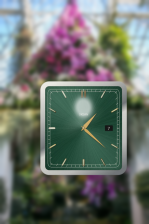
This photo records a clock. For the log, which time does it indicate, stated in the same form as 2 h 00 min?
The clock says 1 h 22 min
